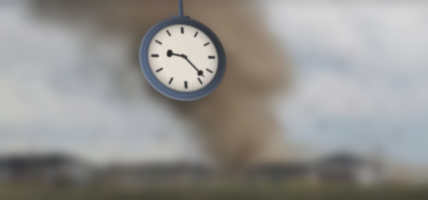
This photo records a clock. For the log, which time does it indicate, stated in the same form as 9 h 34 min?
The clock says 9 h 23 min
